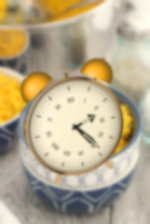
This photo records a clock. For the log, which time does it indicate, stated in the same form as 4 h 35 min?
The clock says 2 h 24 min
